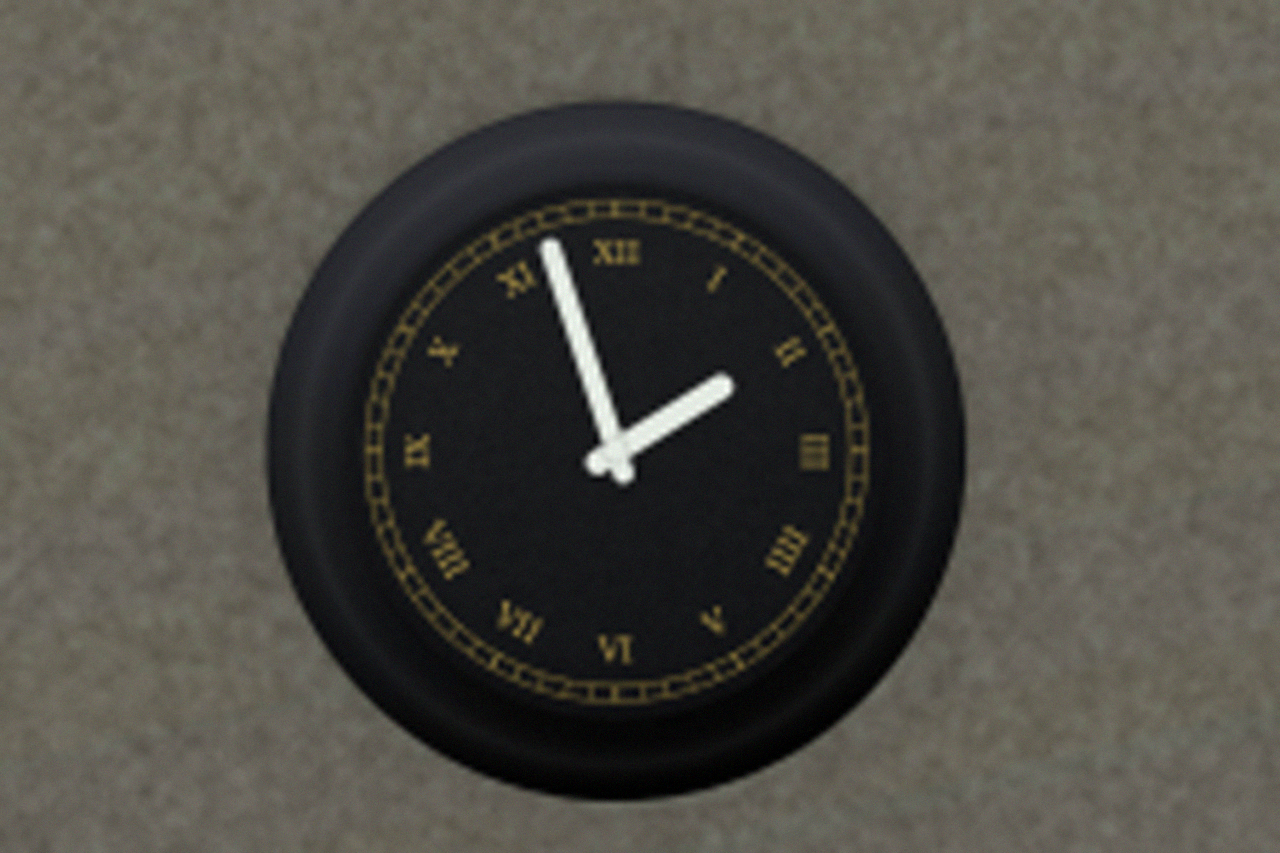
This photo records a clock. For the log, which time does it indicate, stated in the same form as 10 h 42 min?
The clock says 1 h 57 min
